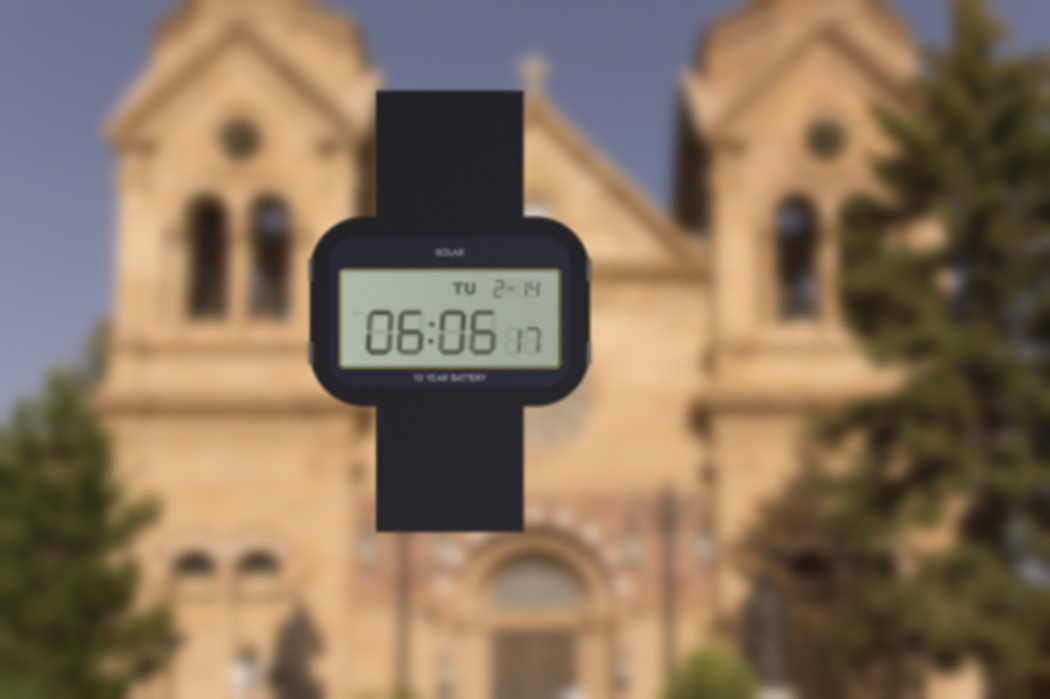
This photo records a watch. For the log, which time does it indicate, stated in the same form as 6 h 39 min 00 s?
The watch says 6 h 06 min 17 s
